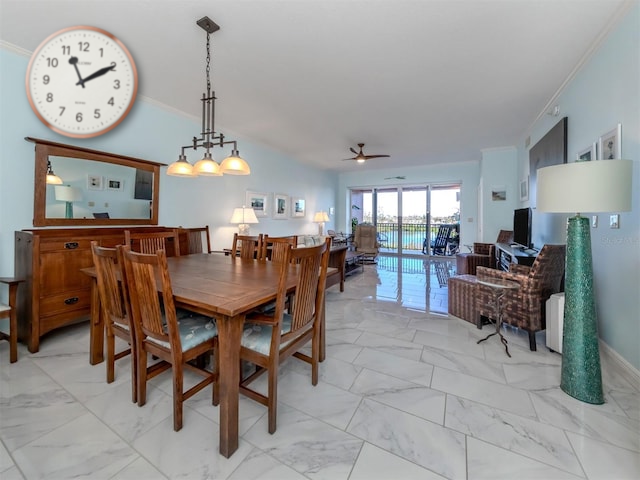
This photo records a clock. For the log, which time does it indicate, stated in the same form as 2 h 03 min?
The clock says 11 h 10 min
